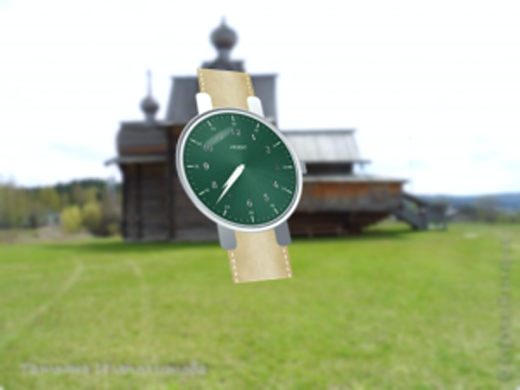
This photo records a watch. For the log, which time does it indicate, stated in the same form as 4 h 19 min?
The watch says 7 h 37 min
